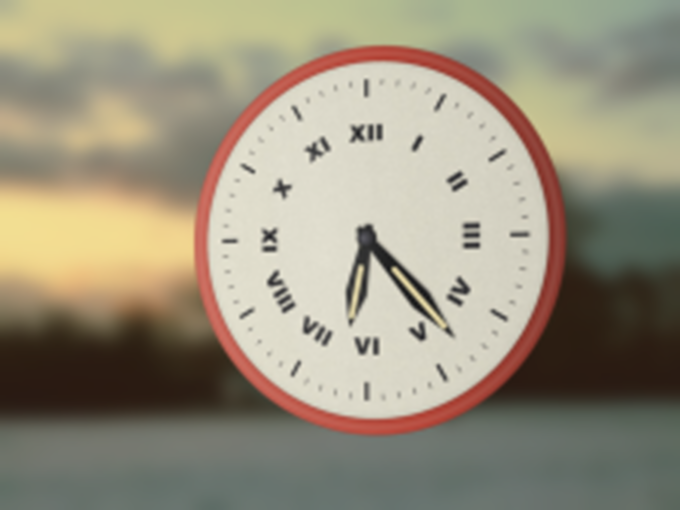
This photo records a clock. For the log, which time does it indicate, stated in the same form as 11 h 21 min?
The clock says 6 h 23 min
